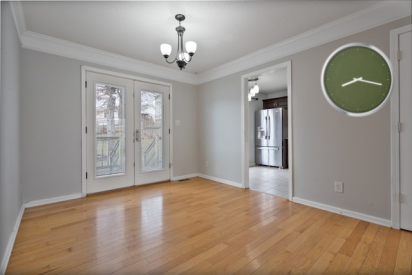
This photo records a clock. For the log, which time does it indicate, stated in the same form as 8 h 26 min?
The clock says 8 h 17 min
